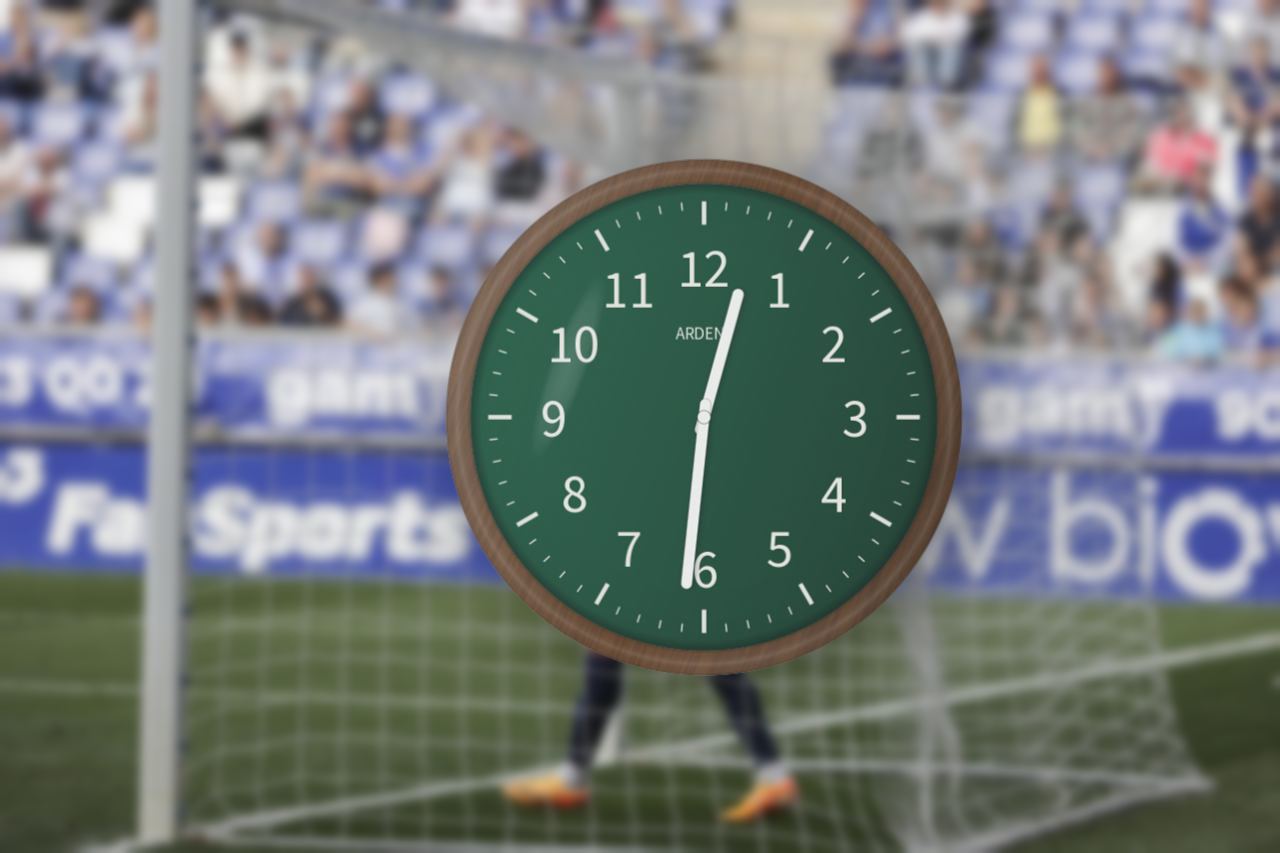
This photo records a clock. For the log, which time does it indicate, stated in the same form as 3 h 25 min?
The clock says 12 h 31 min
